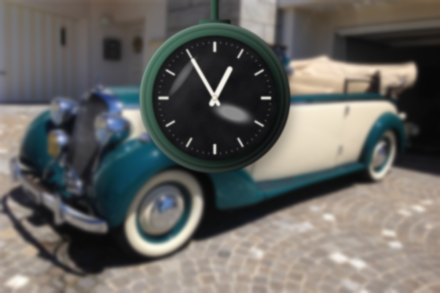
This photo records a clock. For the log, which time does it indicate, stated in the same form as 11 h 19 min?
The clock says 12 h 55 min
